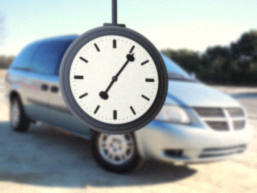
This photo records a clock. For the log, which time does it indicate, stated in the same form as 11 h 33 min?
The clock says 7 h 06 min
